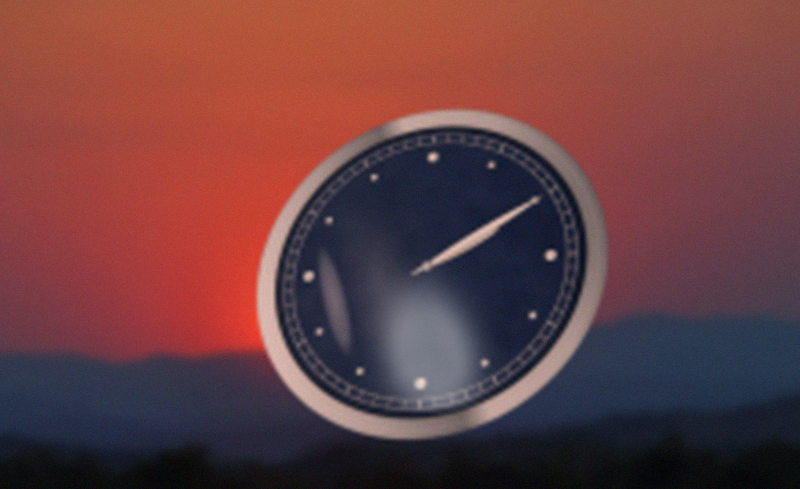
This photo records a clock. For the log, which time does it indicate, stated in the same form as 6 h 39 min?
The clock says 2 h 10 min
